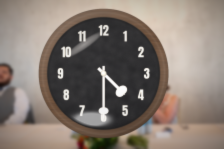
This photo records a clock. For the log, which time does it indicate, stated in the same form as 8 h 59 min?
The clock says 4 h 30 min
